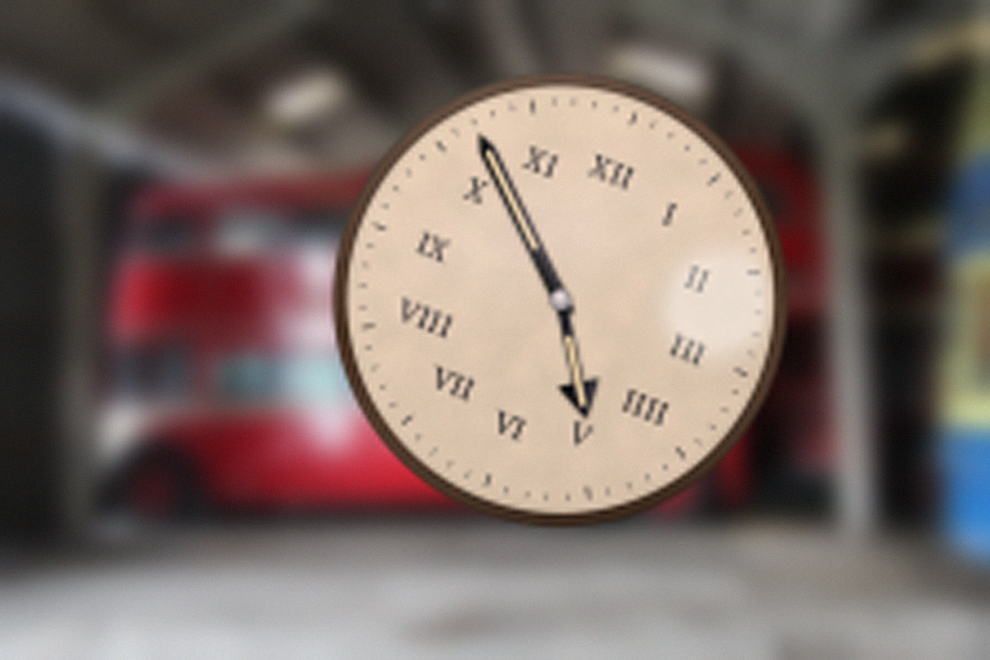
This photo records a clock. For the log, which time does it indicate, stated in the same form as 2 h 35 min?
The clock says 4 h 52 min
